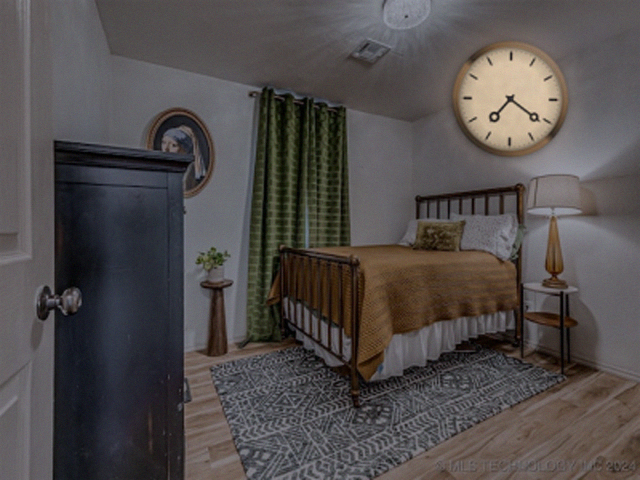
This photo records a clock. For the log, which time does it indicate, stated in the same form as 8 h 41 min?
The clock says 7 h 21 min
